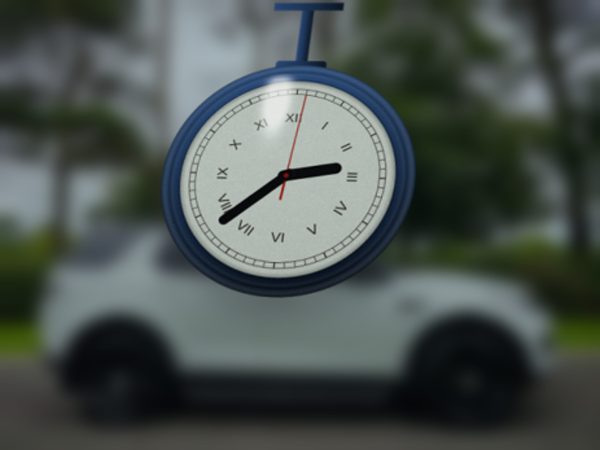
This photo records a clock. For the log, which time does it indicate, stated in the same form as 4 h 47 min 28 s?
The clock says 2 h 38 min 01 s
